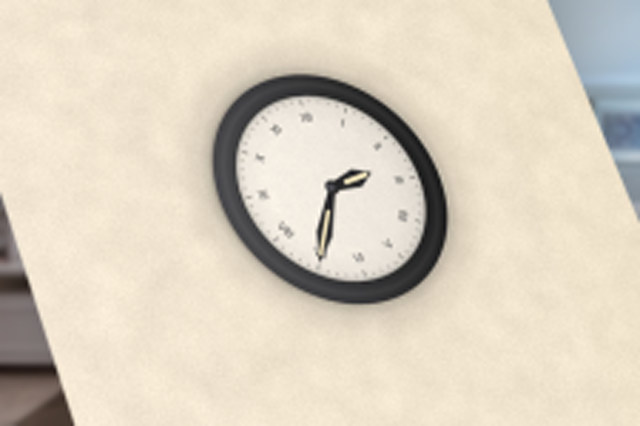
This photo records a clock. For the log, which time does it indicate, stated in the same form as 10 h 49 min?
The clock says 2 h 35 min
